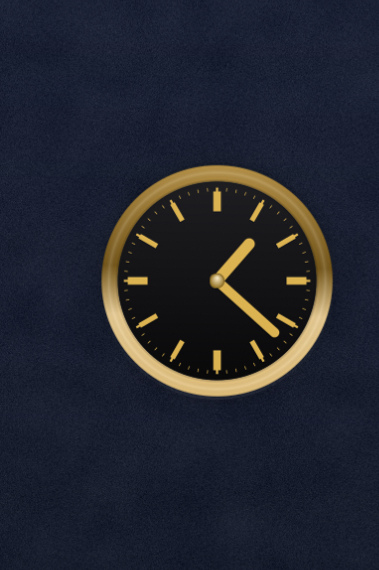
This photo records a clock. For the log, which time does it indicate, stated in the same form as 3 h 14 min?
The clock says 1 h 22 min
